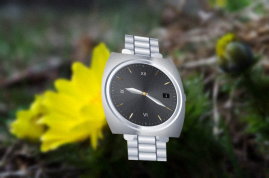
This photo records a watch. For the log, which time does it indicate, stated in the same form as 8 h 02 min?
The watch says 9 h 20 min
